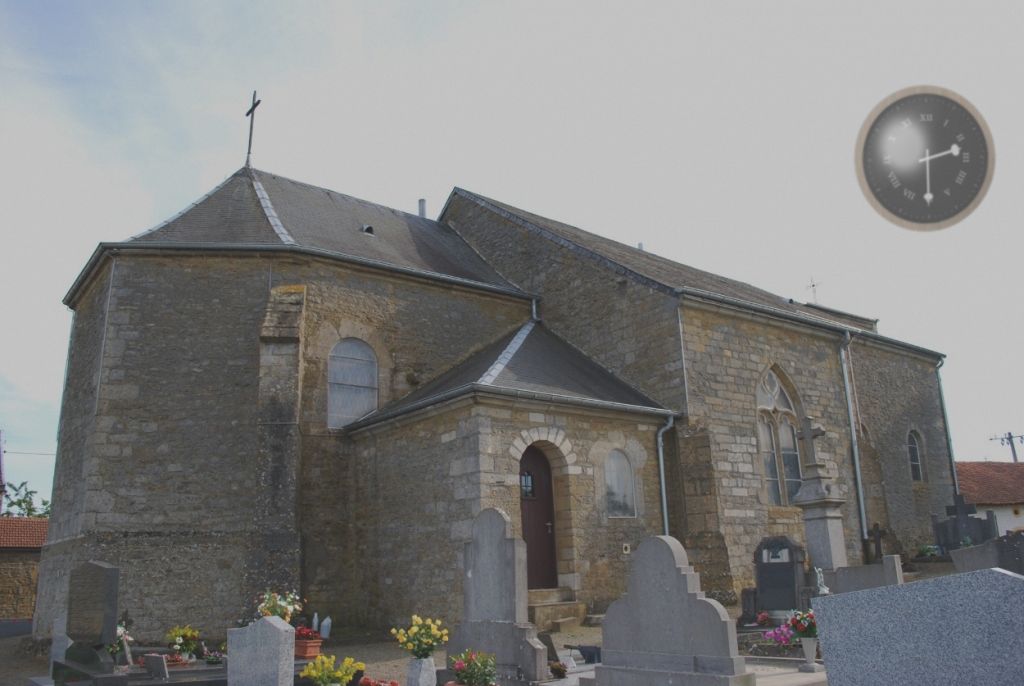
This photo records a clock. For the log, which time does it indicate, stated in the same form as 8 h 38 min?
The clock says 2 h 30 min
